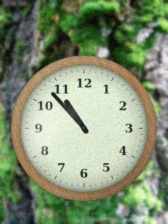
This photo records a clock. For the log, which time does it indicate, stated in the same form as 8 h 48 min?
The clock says 10 h 53 min
